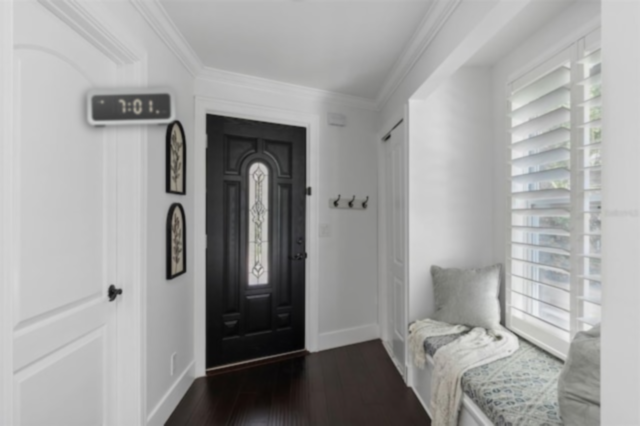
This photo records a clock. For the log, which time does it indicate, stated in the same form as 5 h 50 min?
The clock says 7 h 01 min
